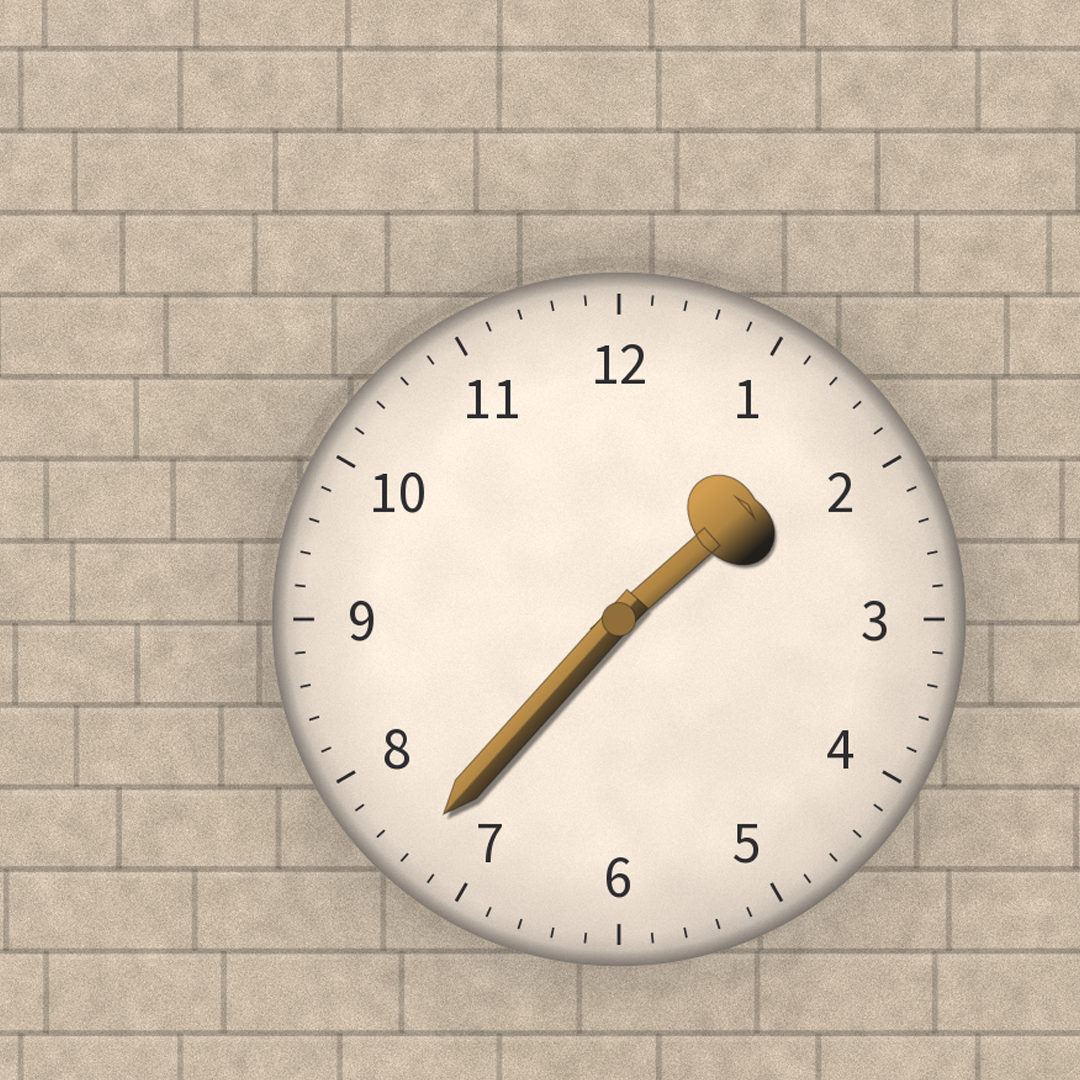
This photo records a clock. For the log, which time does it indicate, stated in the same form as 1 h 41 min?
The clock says 1 h 37 min
